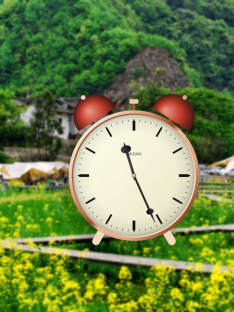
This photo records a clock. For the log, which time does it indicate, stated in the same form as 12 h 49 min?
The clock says 11 h 26 min
